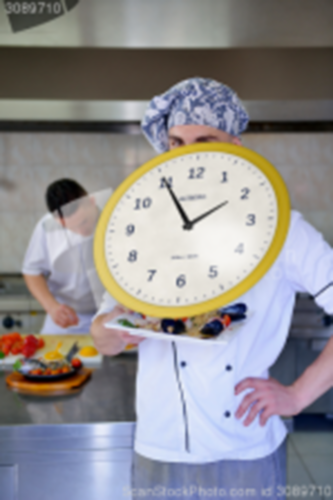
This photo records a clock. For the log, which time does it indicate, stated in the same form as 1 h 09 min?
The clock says 1 h 55 min
